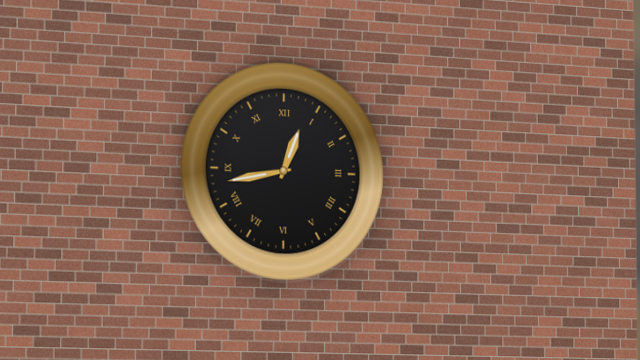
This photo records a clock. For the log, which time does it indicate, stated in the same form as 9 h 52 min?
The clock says 12 h 43 min
